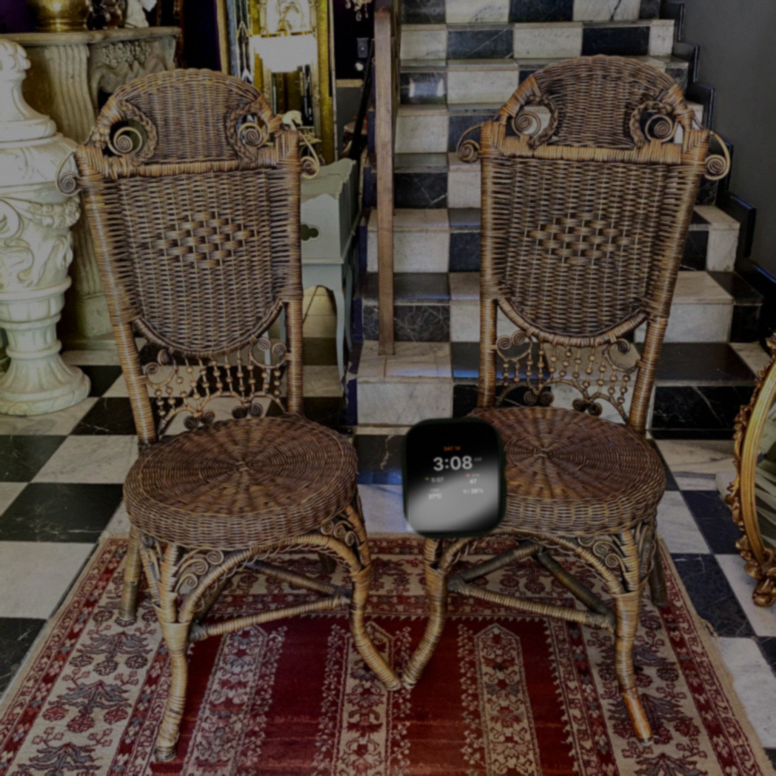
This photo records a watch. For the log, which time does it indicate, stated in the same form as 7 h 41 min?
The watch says 3 h 08 min
